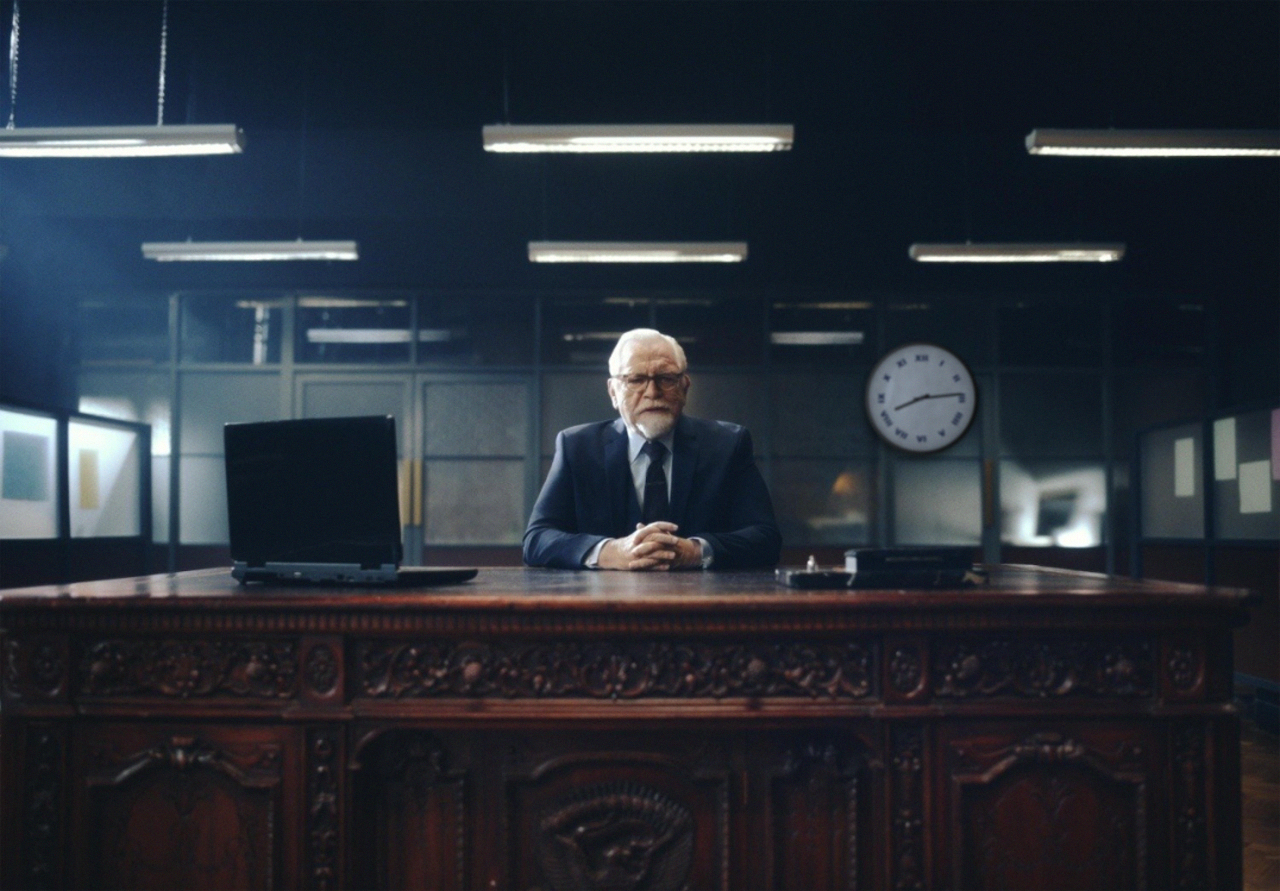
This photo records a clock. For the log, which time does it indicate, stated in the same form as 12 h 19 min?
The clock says 8 h 14 min
